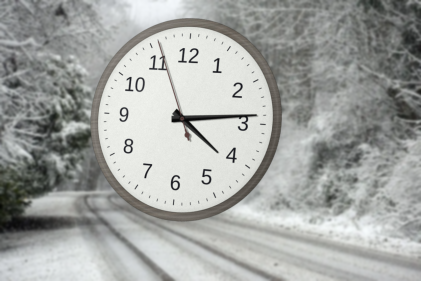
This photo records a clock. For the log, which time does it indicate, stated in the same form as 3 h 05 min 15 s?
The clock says 4 h 13 min 56 s
